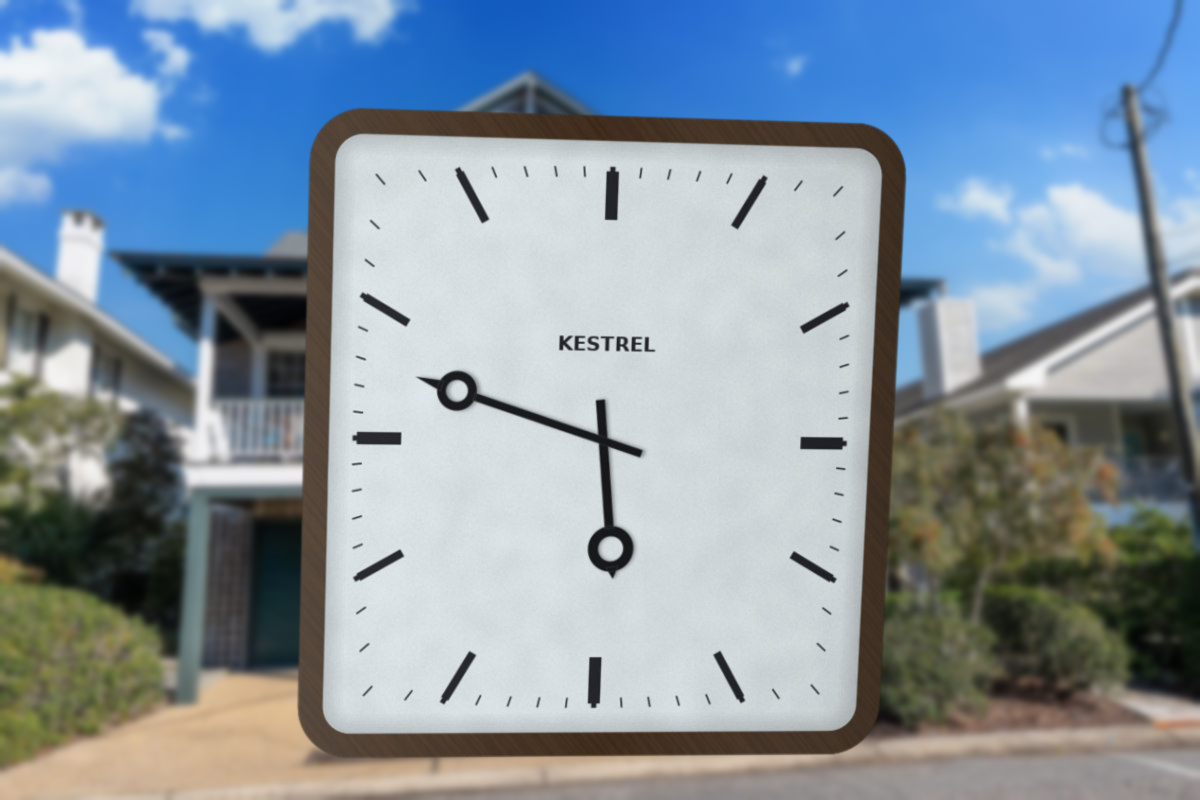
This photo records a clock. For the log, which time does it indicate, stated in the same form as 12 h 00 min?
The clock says 5 h 48 min
